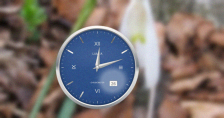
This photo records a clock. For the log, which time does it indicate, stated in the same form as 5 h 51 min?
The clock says 12 h 12 min
